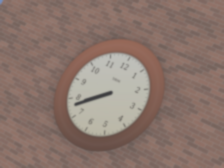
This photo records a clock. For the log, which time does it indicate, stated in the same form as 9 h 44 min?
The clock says 7 h 38 min
